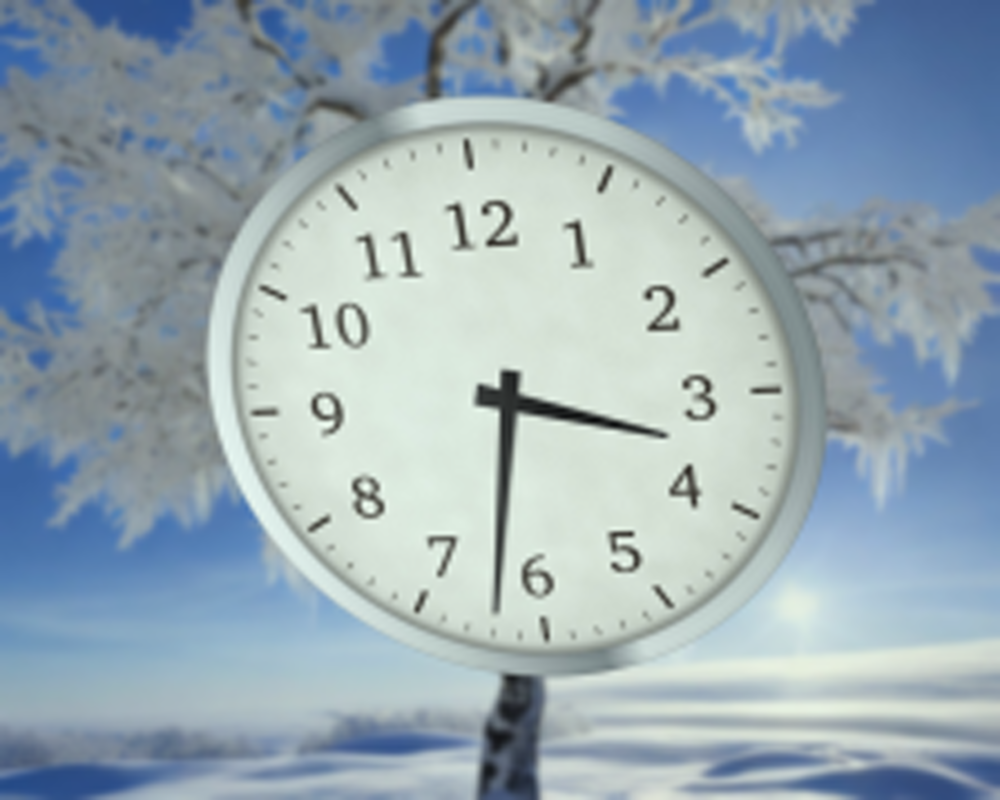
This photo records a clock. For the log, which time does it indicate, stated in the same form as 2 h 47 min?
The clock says 3 h 32 min
